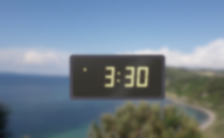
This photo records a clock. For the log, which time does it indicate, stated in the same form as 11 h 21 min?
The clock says 3 h 30 min
